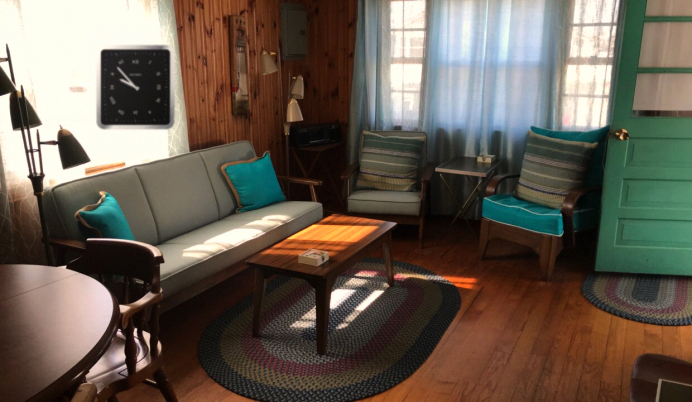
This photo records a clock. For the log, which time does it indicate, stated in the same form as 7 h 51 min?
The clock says 9 h 53 min
